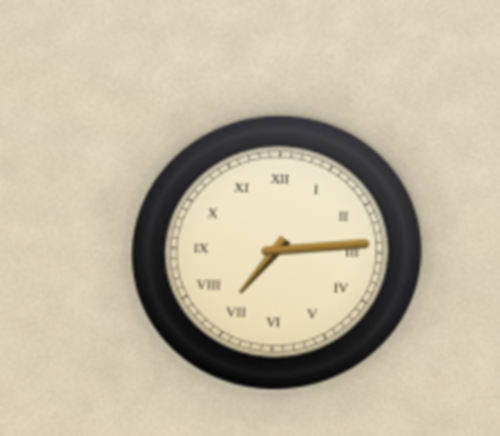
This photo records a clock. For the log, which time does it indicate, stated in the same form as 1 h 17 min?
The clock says 7 h 14 min
